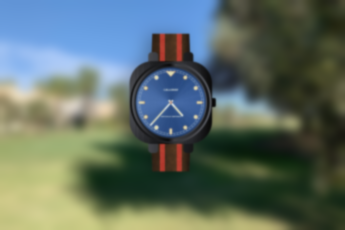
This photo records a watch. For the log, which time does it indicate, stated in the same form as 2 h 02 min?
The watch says 4 h 37 min
